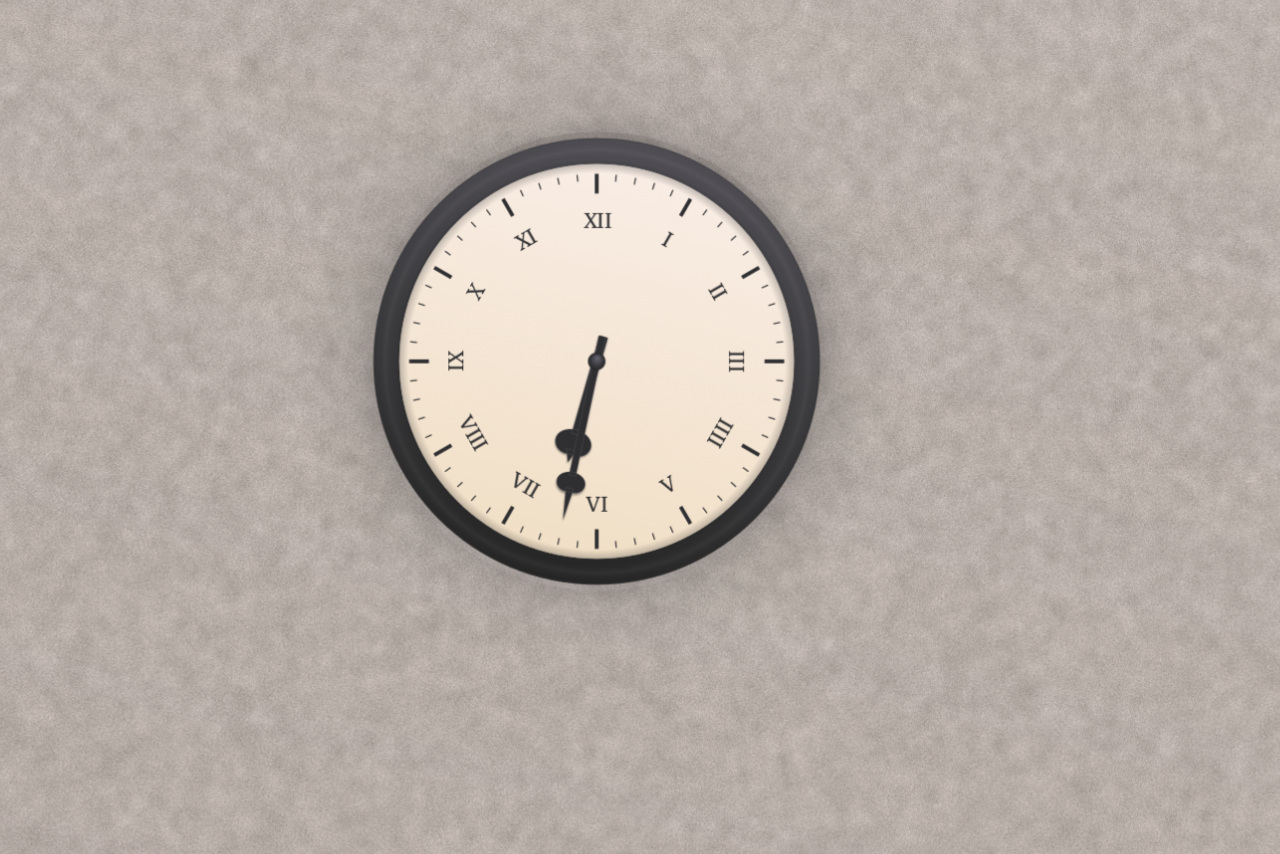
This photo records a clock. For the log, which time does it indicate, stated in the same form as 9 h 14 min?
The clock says 6 h 32 min
